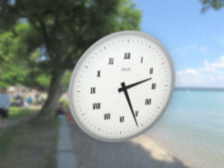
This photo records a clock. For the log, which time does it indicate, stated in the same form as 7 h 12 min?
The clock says 2 h 26 min
